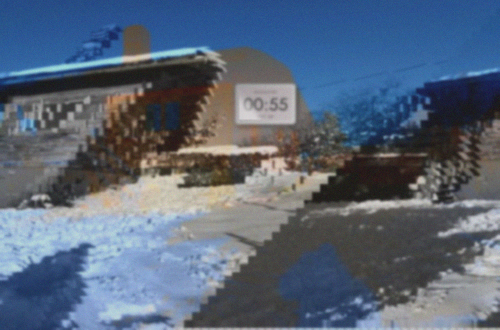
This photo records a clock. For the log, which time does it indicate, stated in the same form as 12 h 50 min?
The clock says 0 h 55 min
